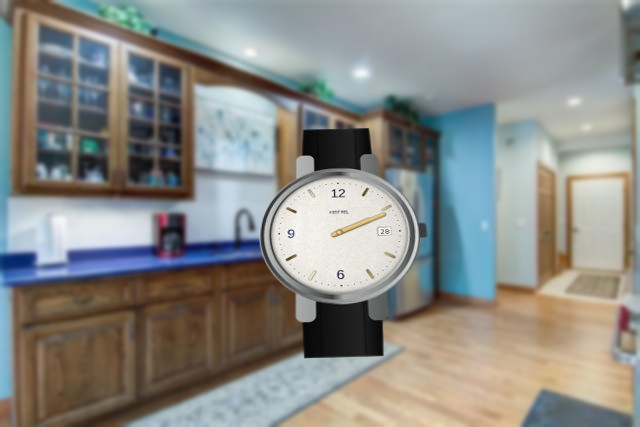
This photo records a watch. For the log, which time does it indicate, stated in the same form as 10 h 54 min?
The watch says 2 h 11 min
